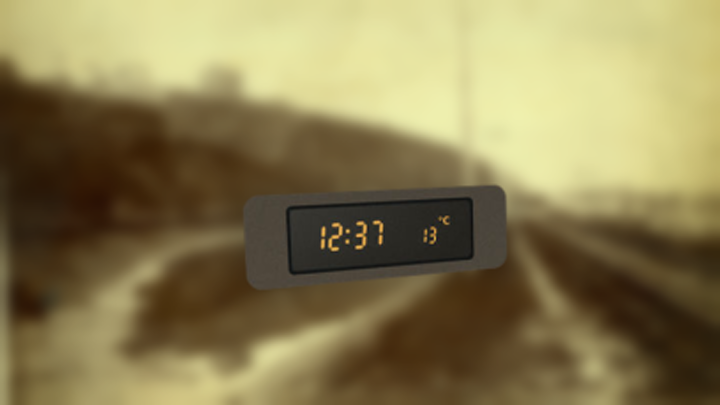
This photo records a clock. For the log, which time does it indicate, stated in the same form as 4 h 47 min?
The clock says 12 h 37 min
